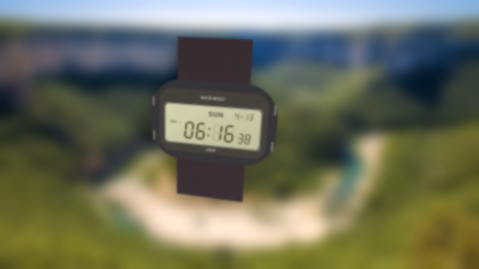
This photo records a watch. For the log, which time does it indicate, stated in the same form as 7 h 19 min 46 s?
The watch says 6 h 16 min 38 s
